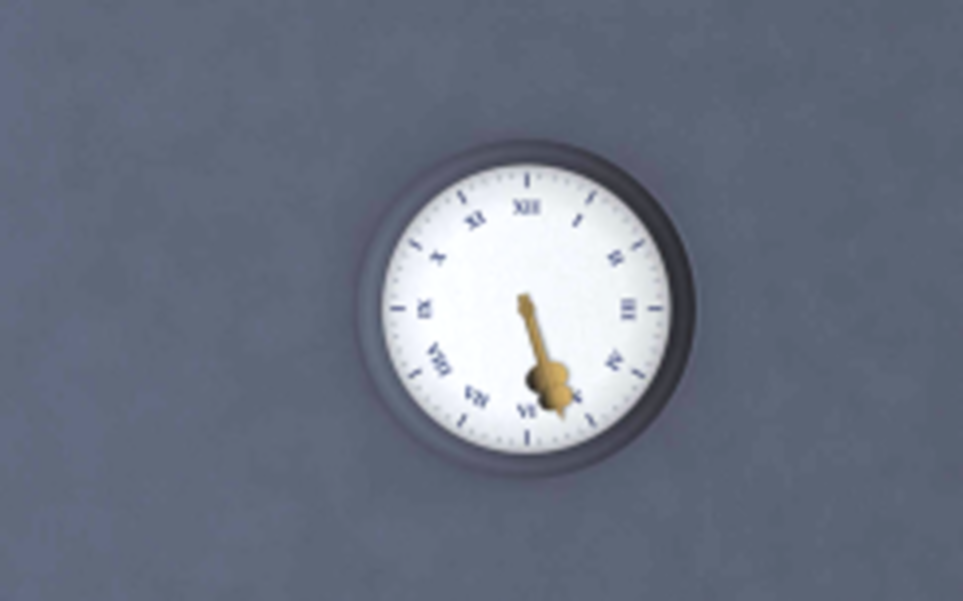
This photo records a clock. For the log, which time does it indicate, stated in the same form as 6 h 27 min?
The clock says 5 h 27 min
